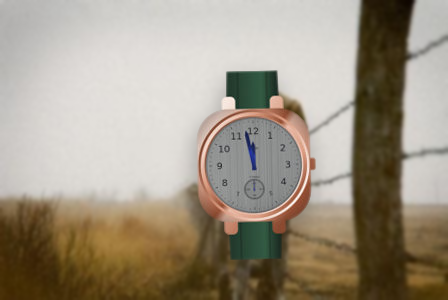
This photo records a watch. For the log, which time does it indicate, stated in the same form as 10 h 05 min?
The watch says 11 h 58 min
